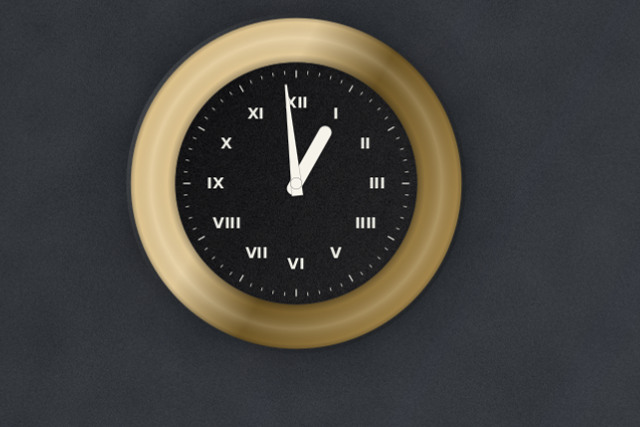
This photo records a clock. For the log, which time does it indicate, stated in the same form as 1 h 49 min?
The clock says 12 h 59 min
